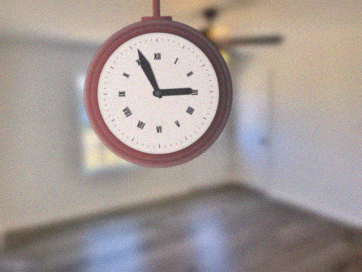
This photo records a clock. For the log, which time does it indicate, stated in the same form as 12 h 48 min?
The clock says 2 h 56 min
